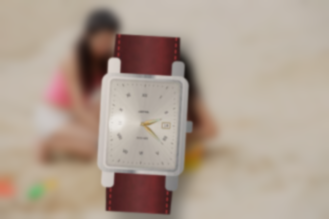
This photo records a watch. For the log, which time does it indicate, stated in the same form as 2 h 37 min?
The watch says 2 h 22 min
